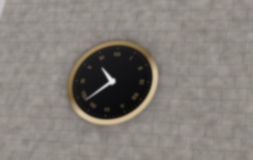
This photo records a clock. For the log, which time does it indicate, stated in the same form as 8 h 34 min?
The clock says 10 h 38 min
